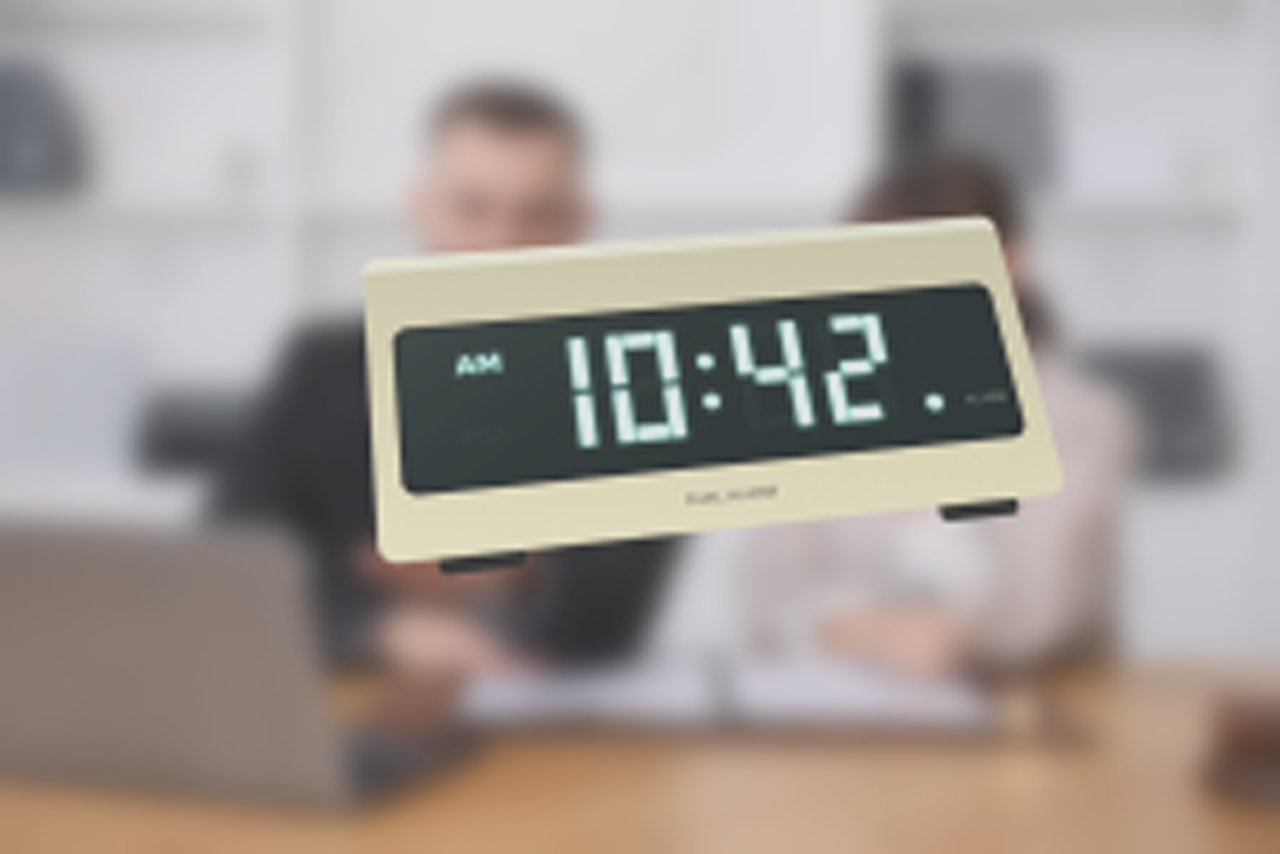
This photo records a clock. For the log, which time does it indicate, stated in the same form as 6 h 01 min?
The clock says 10 h 42 min
